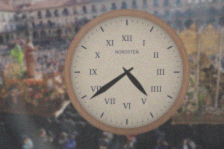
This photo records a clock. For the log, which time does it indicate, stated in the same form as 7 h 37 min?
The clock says 4 h 39 min
